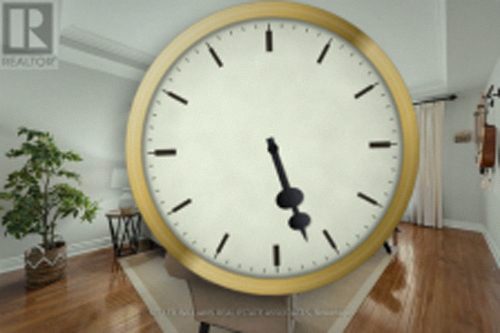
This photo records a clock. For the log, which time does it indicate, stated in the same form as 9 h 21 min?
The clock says 5 h 27 min
